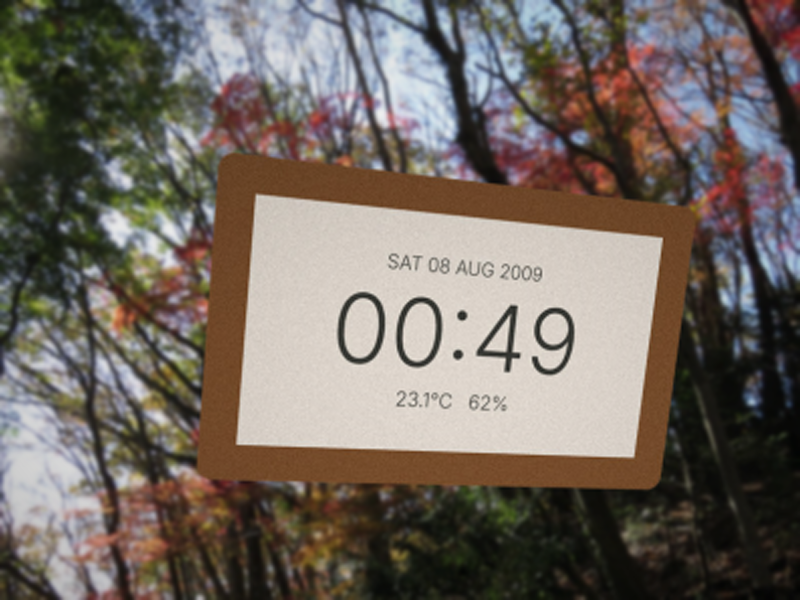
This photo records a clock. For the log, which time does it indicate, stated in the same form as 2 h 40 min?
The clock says 0 h 49 min
